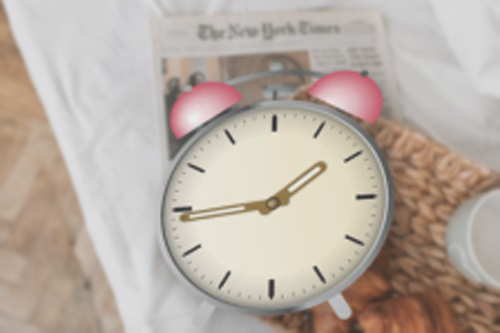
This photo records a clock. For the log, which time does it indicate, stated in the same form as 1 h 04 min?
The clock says 1 h 44 min
